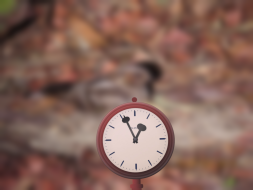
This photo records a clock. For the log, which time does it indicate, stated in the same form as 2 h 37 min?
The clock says 12 h 56 min
